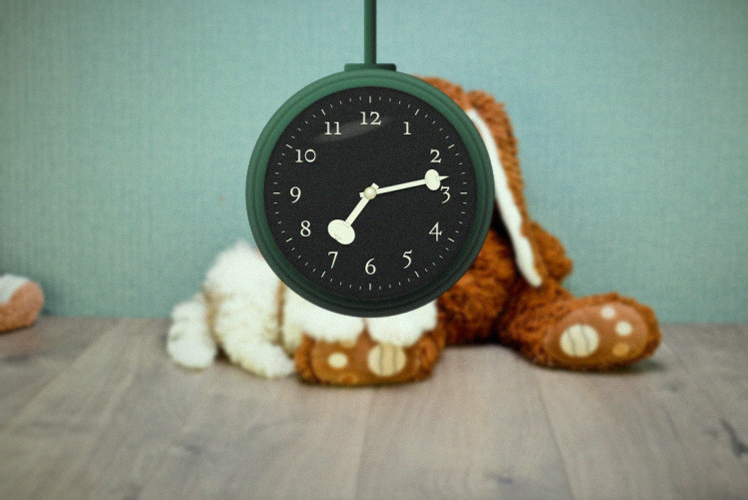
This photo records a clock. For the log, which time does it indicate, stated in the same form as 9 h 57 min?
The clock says 7 h 13 min
